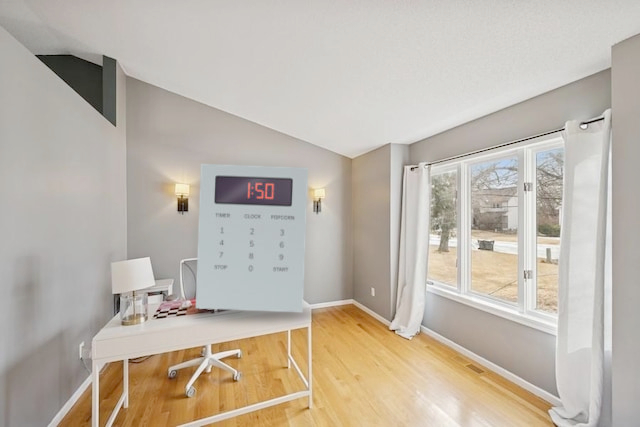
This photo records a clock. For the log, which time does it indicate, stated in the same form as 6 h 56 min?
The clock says 1 h 50 min
